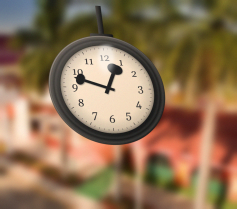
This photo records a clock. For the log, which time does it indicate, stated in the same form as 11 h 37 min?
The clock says 12 h 48 min
